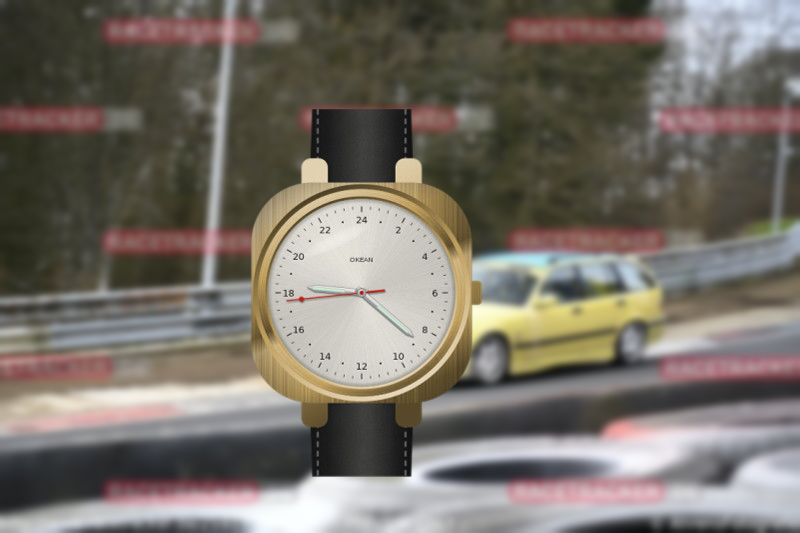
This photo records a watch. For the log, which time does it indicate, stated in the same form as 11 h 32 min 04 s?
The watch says 18 h 21 min 44 s
